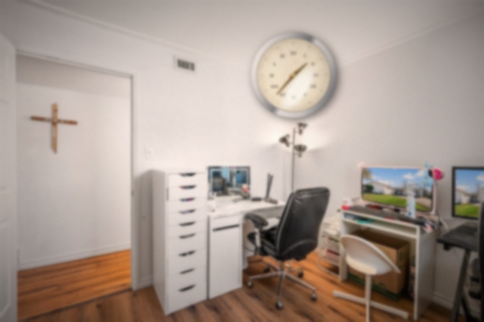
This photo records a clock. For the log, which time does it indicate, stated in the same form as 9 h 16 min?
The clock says 1 h 37 min
